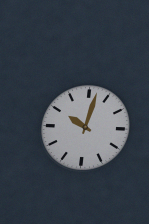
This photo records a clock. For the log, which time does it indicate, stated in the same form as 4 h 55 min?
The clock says 10 h 02 min
